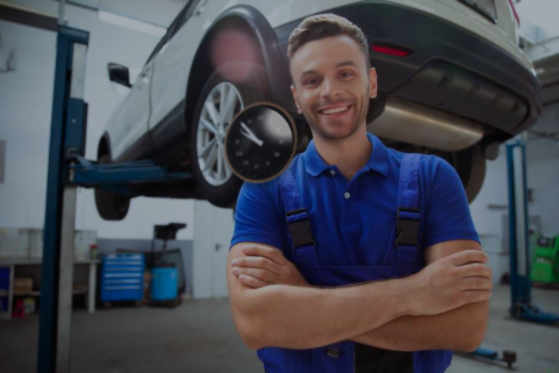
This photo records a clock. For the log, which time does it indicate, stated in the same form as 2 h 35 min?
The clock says 9 h 52 min
